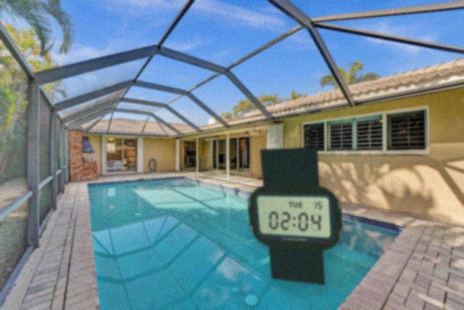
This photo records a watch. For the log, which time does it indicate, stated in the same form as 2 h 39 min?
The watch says 2 h 04 min
